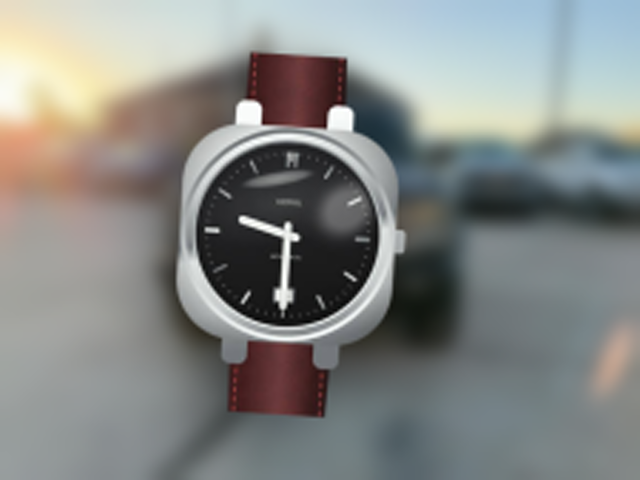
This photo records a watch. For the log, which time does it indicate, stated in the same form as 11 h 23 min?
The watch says 9 h 30 min
